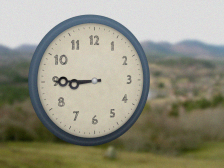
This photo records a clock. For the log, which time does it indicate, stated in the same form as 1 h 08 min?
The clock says 8 h 45 min
